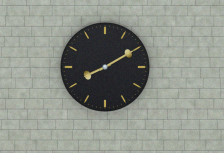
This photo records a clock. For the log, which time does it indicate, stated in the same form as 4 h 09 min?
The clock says 8 h 10 min
